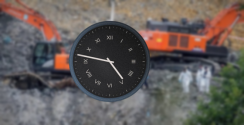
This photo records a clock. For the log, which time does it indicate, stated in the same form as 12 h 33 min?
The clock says 4 h 47 min
